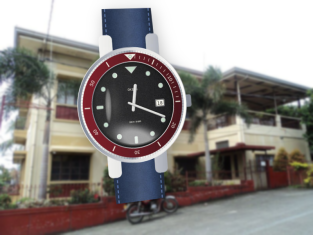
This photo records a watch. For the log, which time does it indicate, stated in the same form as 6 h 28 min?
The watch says 12 h 19 min
